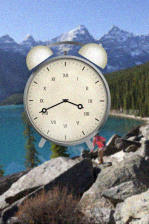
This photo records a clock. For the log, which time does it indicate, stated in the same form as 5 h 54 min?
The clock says 3 h 41 min
